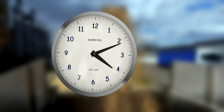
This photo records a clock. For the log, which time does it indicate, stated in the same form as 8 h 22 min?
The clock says 4 h 11 min
